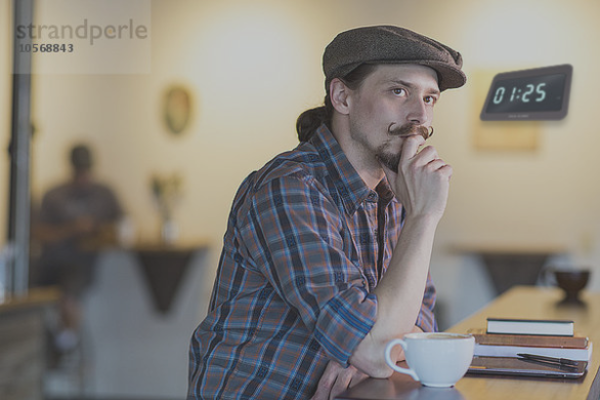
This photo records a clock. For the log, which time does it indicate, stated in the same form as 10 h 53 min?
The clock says 1 h 25 min
